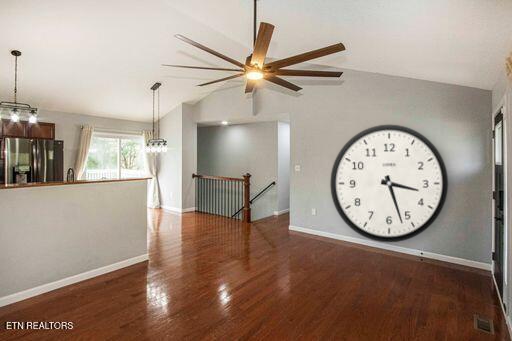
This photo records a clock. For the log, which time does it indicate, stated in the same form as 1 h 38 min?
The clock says 3 h 27 min
